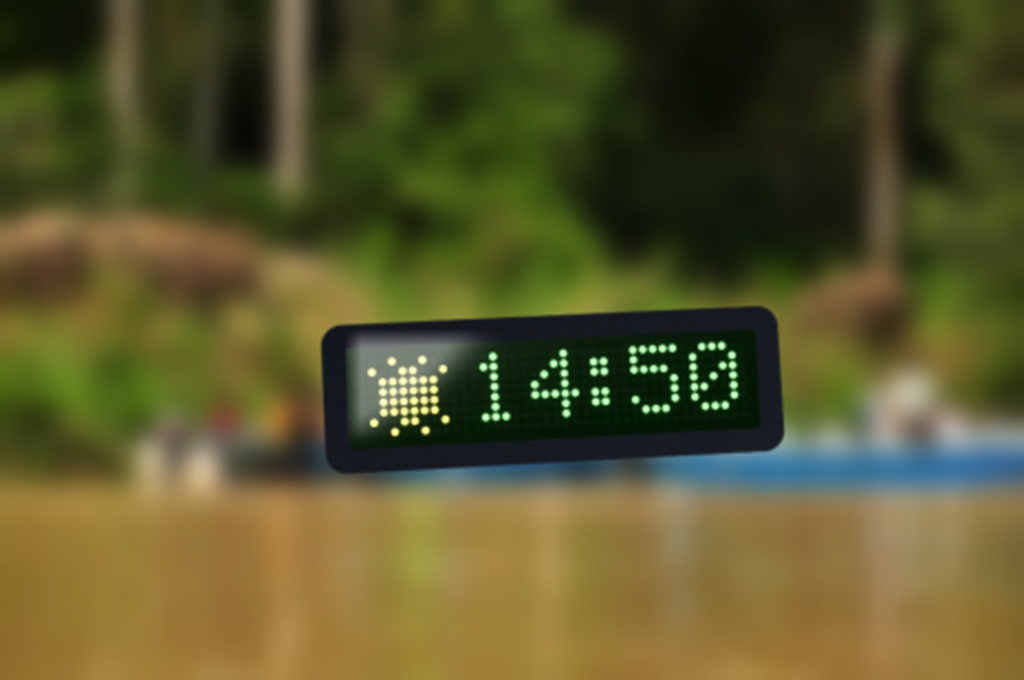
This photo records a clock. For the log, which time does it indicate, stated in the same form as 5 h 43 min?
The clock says 14 h 50 min
